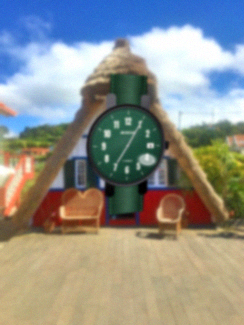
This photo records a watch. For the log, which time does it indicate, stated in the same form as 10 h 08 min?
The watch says 7 h 05 min
